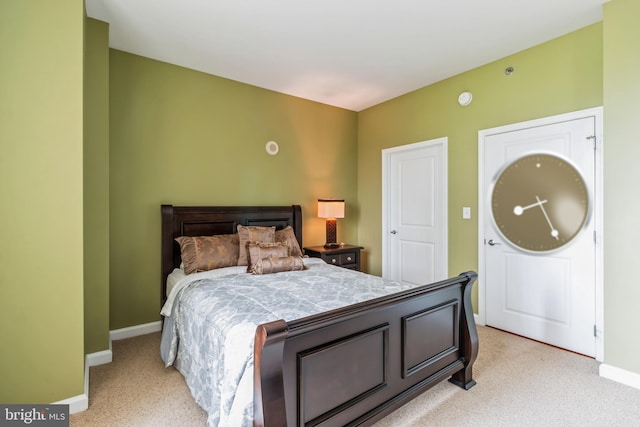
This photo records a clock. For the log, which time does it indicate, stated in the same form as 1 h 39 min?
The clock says 8 h 26 min
